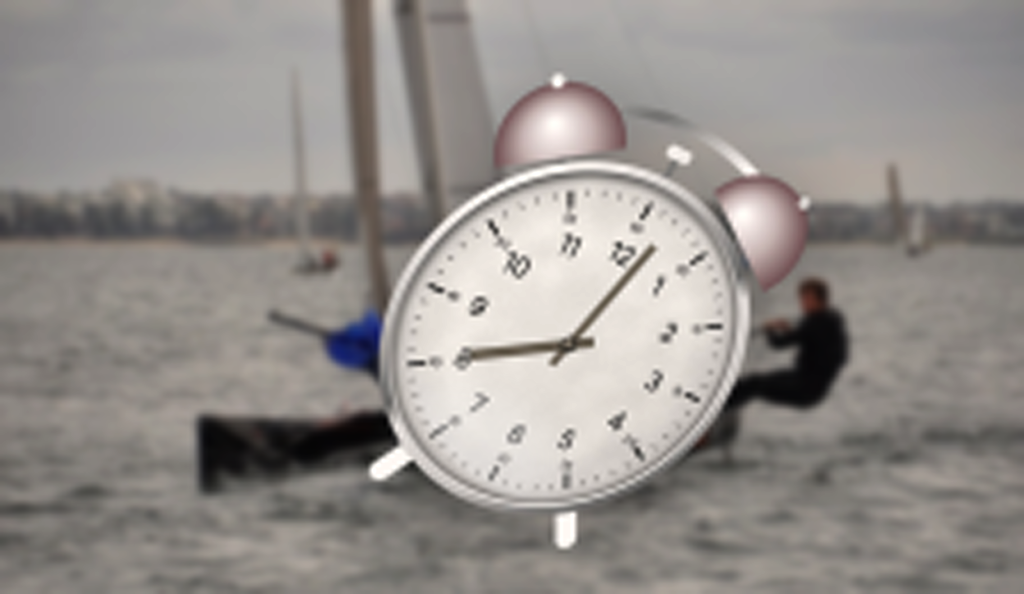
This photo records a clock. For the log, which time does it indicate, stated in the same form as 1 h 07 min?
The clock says 8 h 02 min
